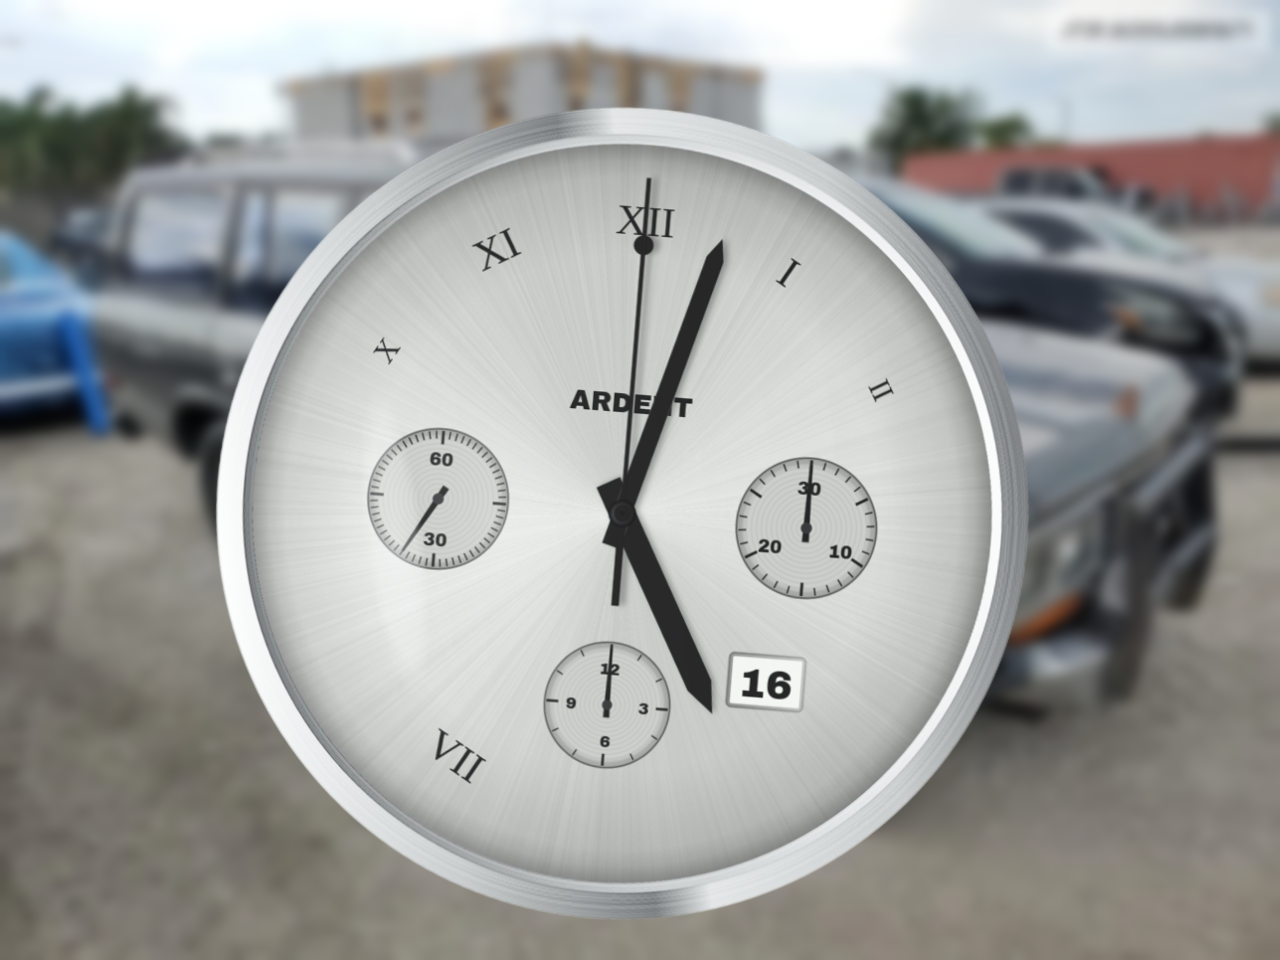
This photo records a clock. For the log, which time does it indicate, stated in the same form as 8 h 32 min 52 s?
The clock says 5 h 02 min 35 s
